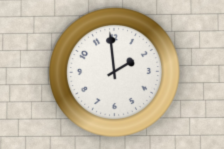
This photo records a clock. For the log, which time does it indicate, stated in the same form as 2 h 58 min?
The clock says 1 h 59 min
